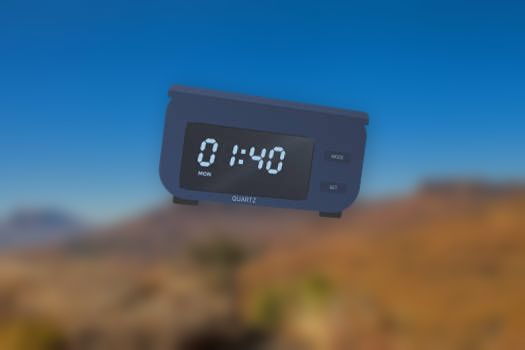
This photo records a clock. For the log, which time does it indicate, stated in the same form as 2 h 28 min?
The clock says 1 h 40 min
